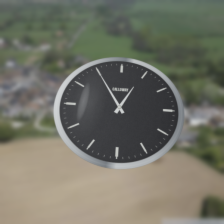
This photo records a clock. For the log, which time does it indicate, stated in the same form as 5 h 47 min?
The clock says 12 h 55 min
